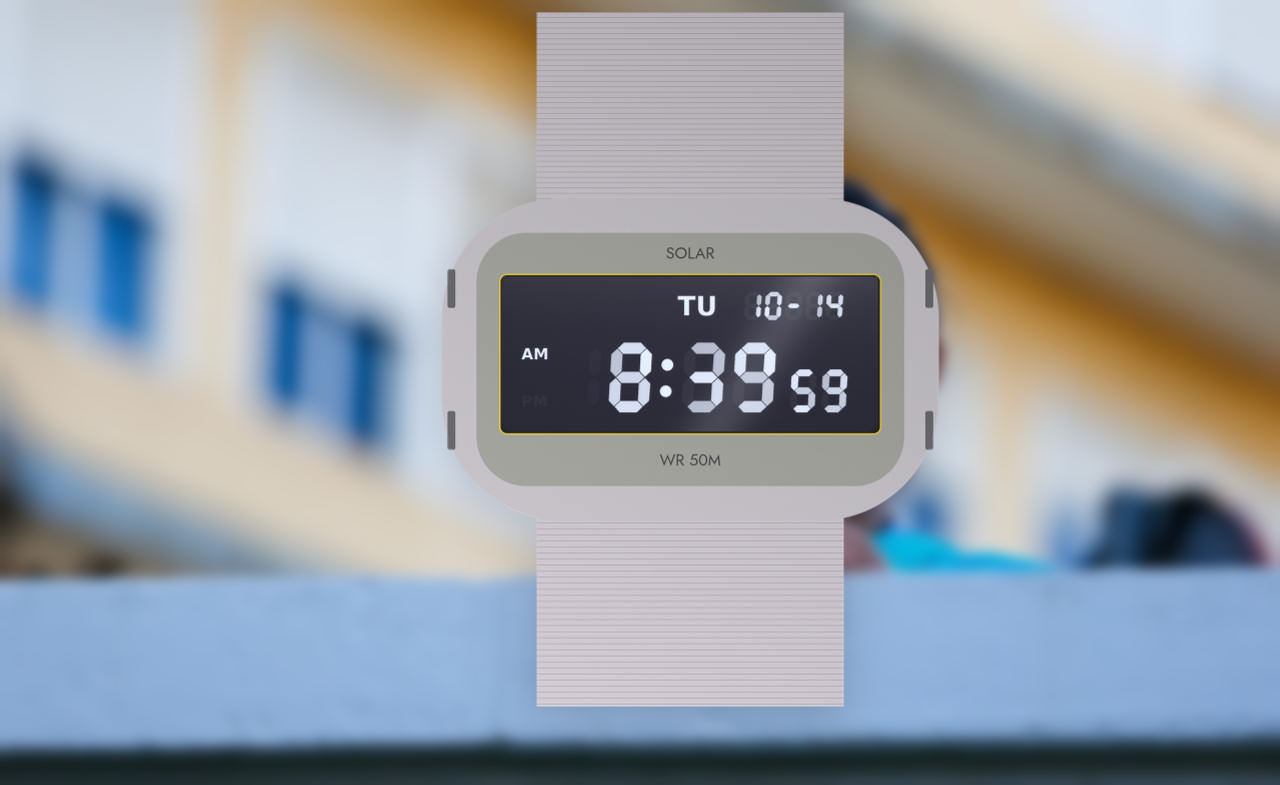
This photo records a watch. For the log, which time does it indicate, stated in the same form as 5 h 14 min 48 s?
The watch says 8 h 39 min 59 s
